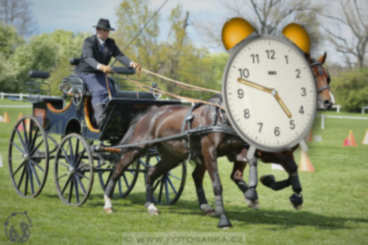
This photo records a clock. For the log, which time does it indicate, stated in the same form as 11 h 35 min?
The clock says 4 h 48 min
